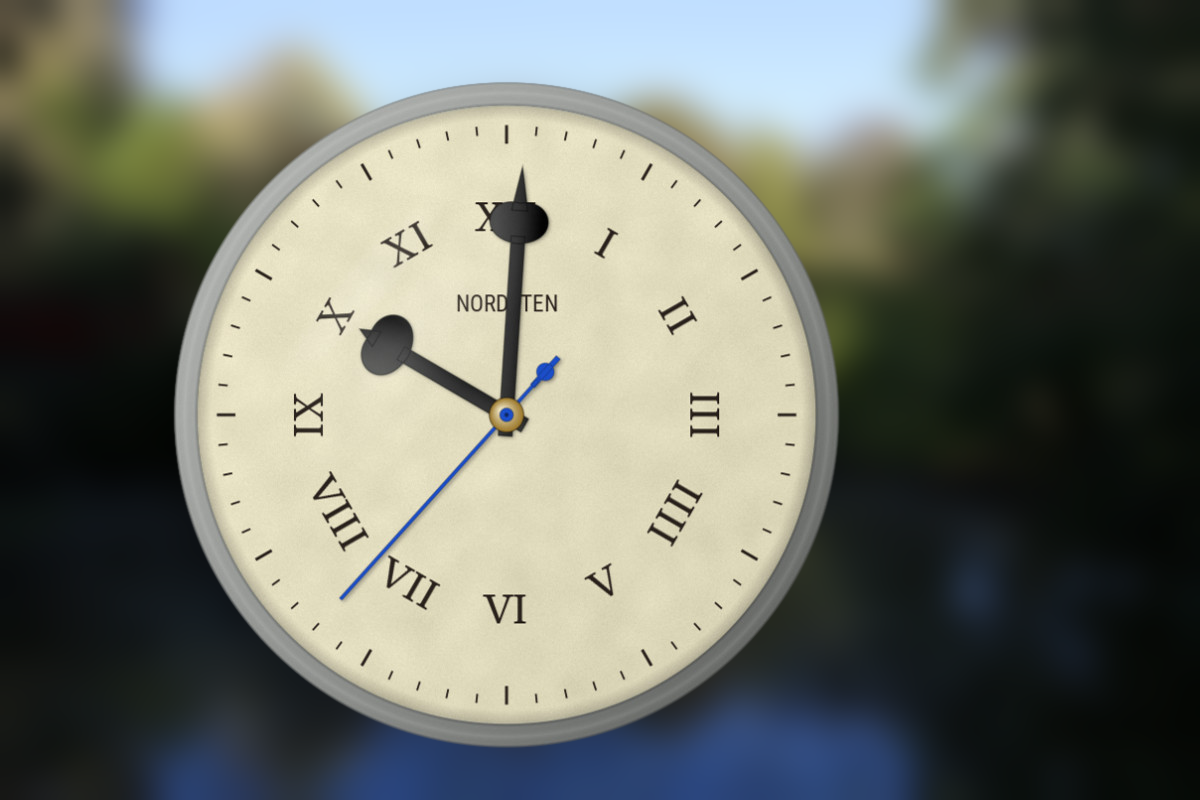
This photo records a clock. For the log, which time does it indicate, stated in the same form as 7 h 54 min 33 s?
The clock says 10 h 00 min 37 s
